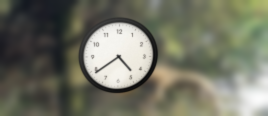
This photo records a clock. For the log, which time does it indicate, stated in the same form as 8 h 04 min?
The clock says 4 h 39 min
